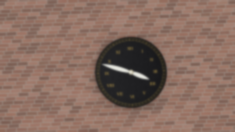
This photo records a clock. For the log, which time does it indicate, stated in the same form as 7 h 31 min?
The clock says 3 h 48 min
